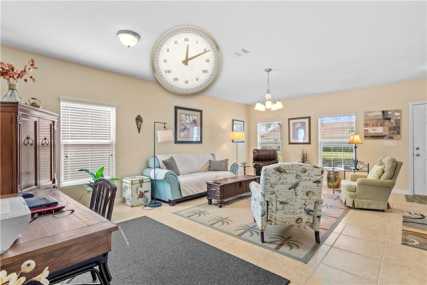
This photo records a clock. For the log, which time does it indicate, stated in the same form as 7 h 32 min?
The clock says 12 h 11 min
